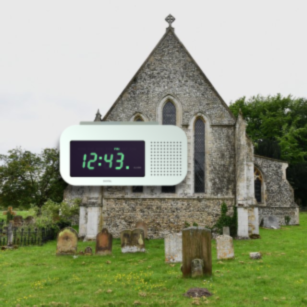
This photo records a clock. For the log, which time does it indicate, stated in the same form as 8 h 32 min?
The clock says 12 h 43 min
